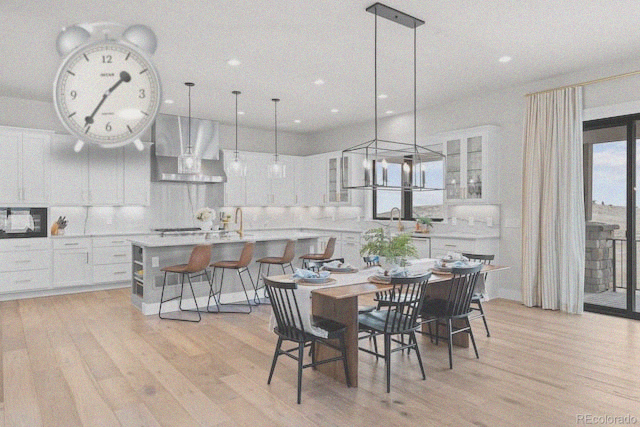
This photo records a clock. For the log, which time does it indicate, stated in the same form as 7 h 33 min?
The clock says 1 h 36 min
